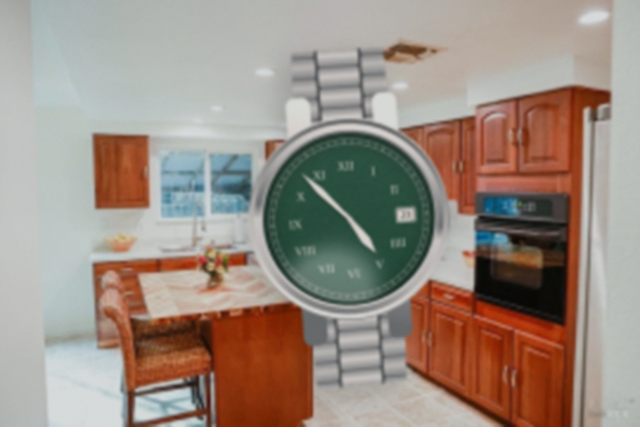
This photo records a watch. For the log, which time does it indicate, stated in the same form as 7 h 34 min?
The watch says 4 h 53 min
